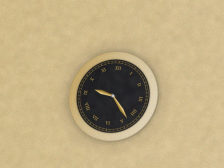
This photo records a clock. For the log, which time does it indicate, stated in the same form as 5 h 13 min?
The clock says 9 h 23 min
